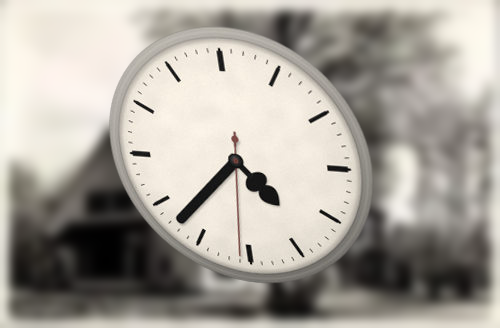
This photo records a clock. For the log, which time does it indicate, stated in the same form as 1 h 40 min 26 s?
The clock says 4 h 37 min 31 s
